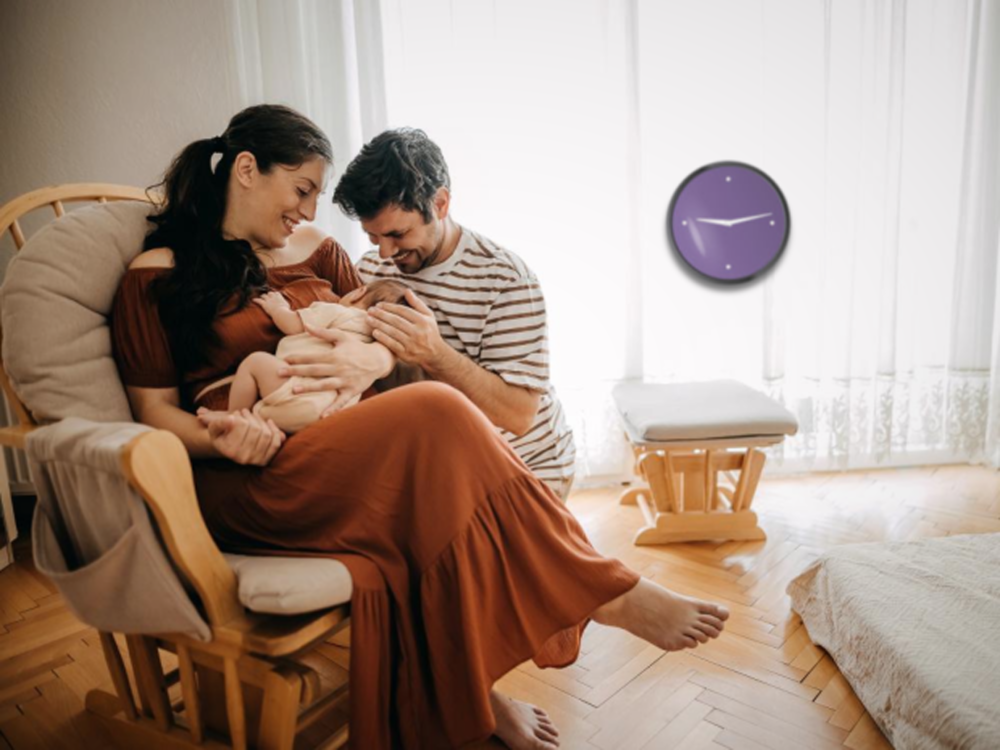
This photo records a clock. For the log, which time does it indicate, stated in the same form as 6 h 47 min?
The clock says 9 h 13 min
